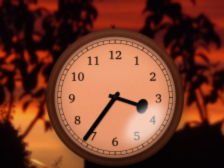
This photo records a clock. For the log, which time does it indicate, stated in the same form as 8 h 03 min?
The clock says 3 h 36 min
